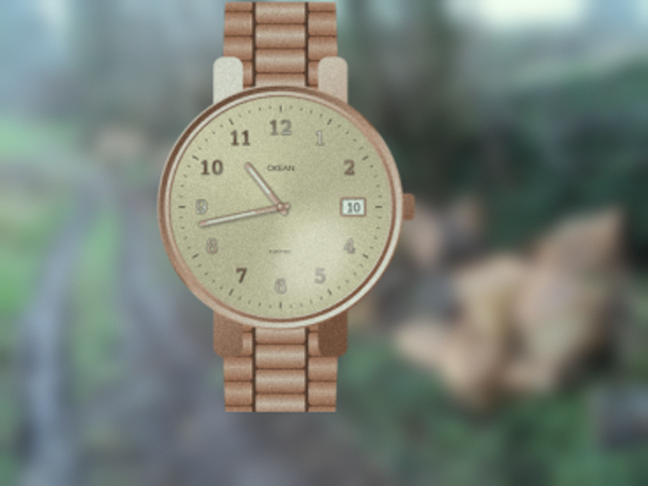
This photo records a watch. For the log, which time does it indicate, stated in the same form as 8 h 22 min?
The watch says 10 h 43 min
